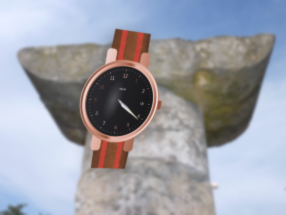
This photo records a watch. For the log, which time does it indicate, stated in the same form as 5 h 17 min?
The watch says 4 h 21 min
